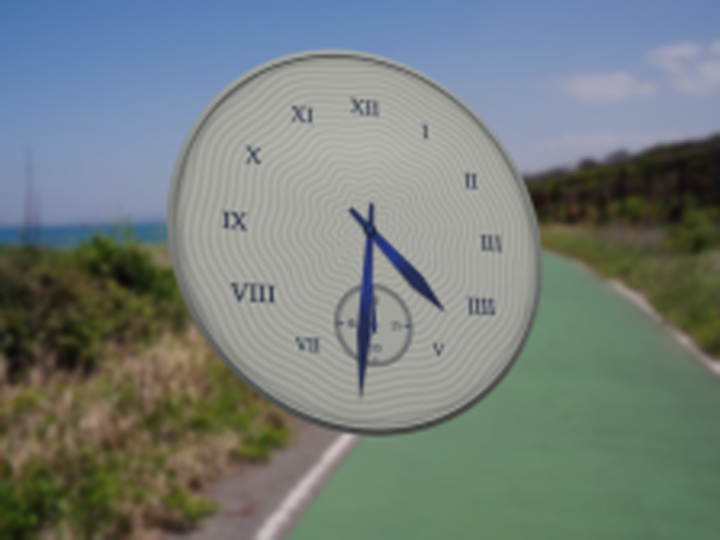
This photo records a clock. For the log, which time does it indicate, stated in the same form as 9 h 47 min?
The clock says 4 h 31 min
